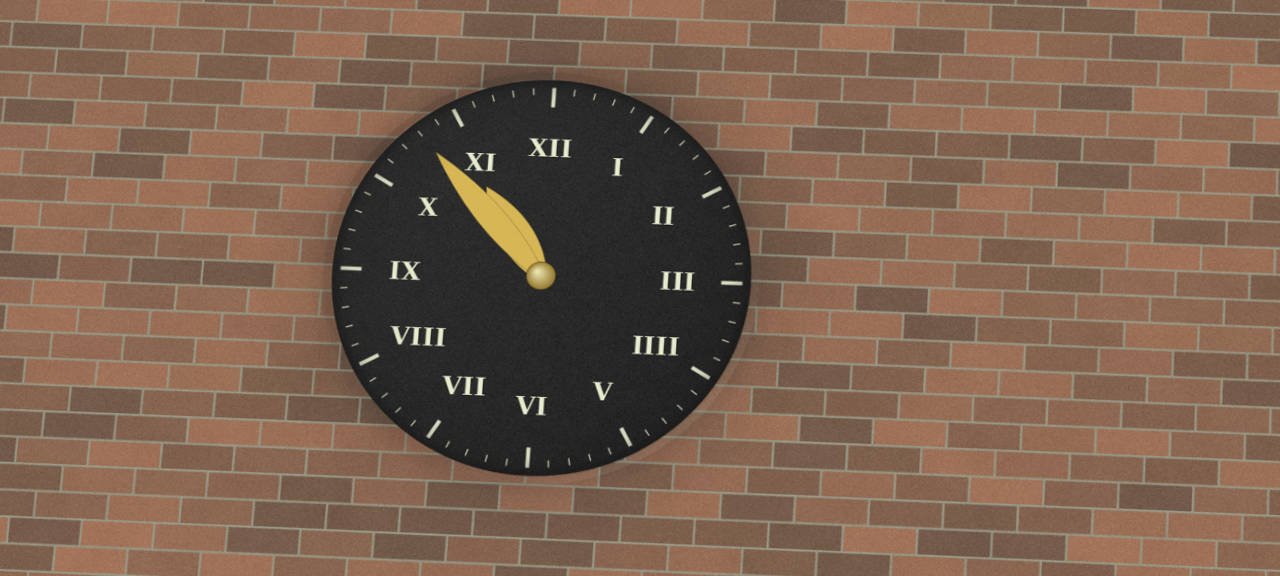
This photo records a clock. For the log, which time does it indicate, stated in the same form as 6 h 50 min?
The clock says 10 h 53 min
